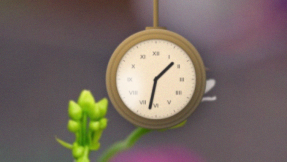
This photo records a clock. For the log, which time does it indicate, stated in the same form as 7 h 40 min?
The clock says 1 h 32 min
